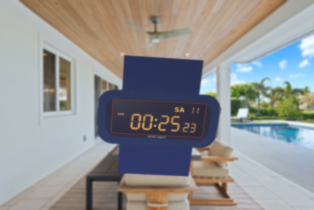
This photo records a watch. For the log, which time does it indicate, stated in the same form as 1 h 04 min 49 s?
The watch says 0 h 25 min 23 s
